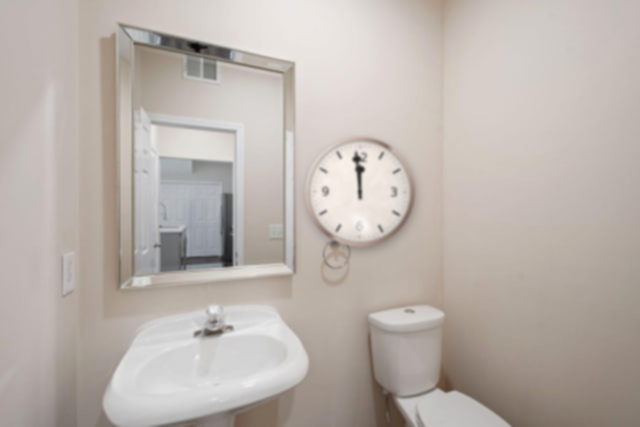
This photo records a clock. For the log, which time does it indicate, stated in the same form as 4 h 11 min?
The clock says 11 h 59 min
